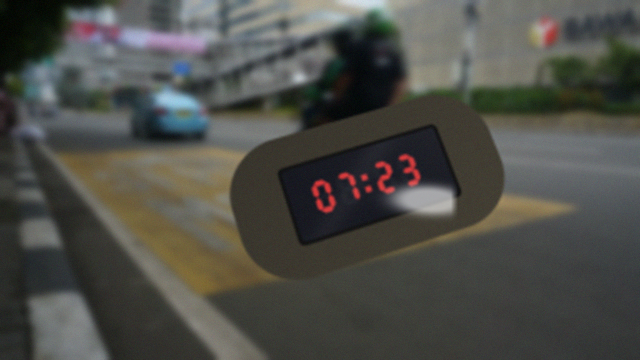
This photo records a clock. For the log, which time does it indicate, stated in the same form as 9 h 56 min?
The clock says 7 h 23 min
